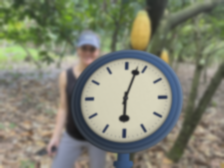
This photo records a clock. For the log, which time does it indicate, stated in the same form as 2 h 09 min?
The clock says 6 h 03 min
